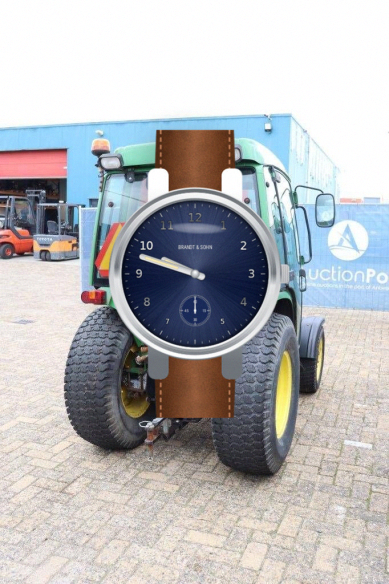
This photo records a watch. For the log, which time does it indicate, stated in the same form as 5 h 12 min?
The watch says 9 h 48 min
